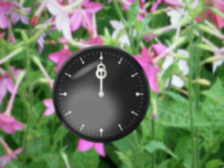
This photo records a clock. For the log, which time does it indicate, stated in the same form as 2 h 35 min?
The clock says 12 h 00 min
